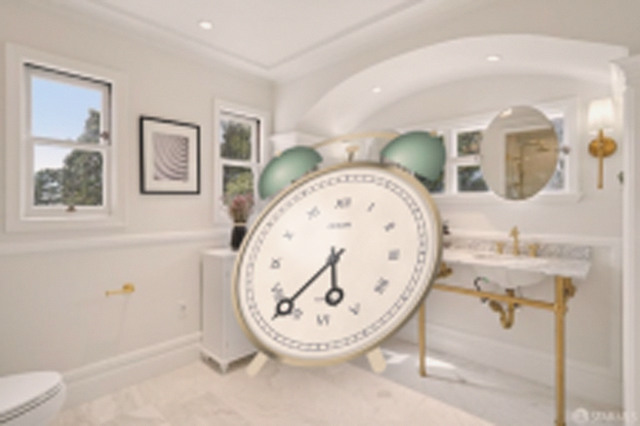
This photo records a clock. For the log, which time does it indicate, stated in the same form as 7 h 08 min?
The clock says 5 h 37 min
